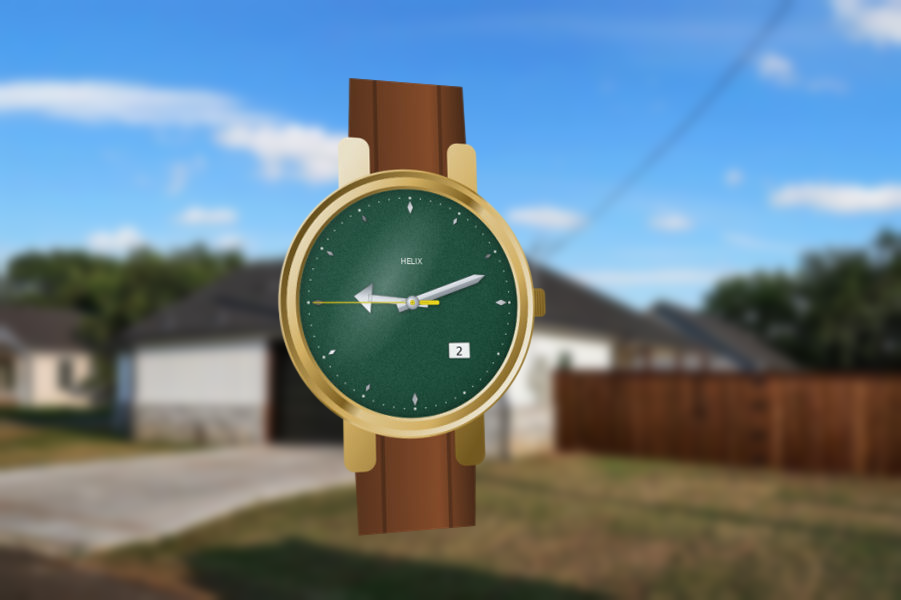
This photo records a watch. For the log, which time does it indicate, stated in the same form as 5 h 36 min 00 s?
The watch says 9 h 11 min 45 s
